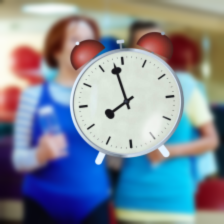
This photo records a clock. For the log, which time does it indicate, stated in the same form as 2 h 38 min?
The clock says 7 h 58 min
